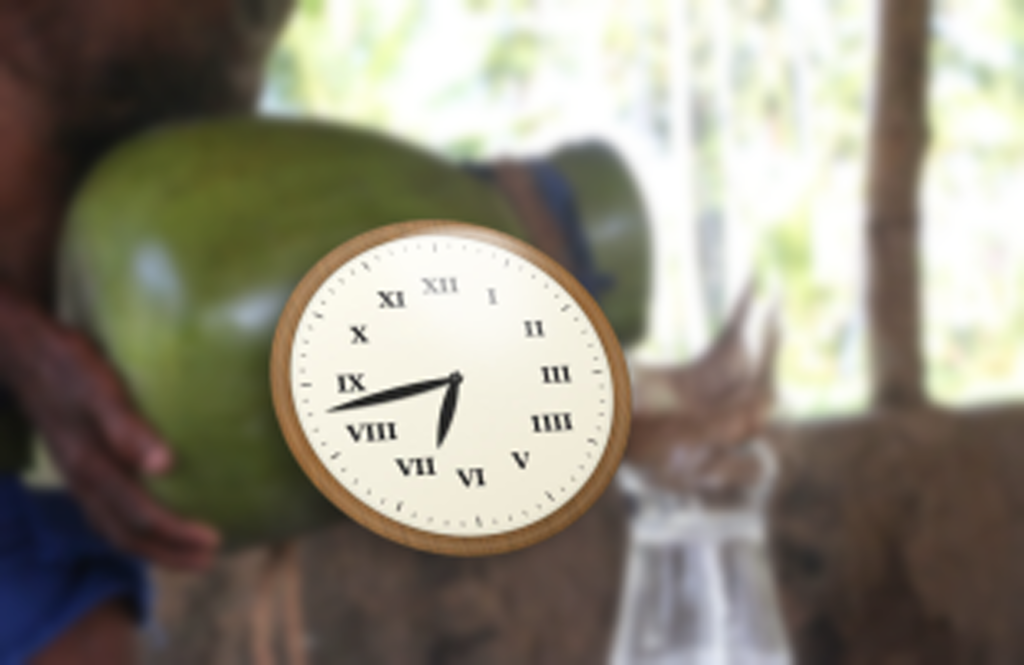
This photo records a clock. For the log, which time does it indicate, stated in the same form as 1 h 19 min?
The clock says 6 h 43 min
